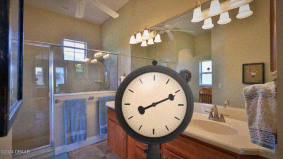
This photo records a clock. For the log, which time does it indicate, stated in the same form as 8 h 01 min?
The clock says 8 h 11 min
